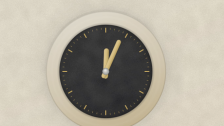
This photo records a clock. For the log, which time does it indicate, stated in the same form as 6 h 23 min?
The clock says 12 h 04 min
